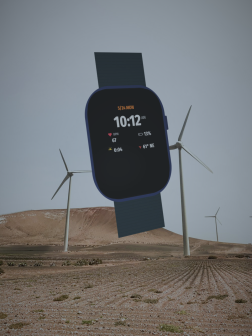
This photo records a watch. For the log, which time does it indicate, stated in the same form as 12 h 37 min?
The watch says 10 h 12 min
